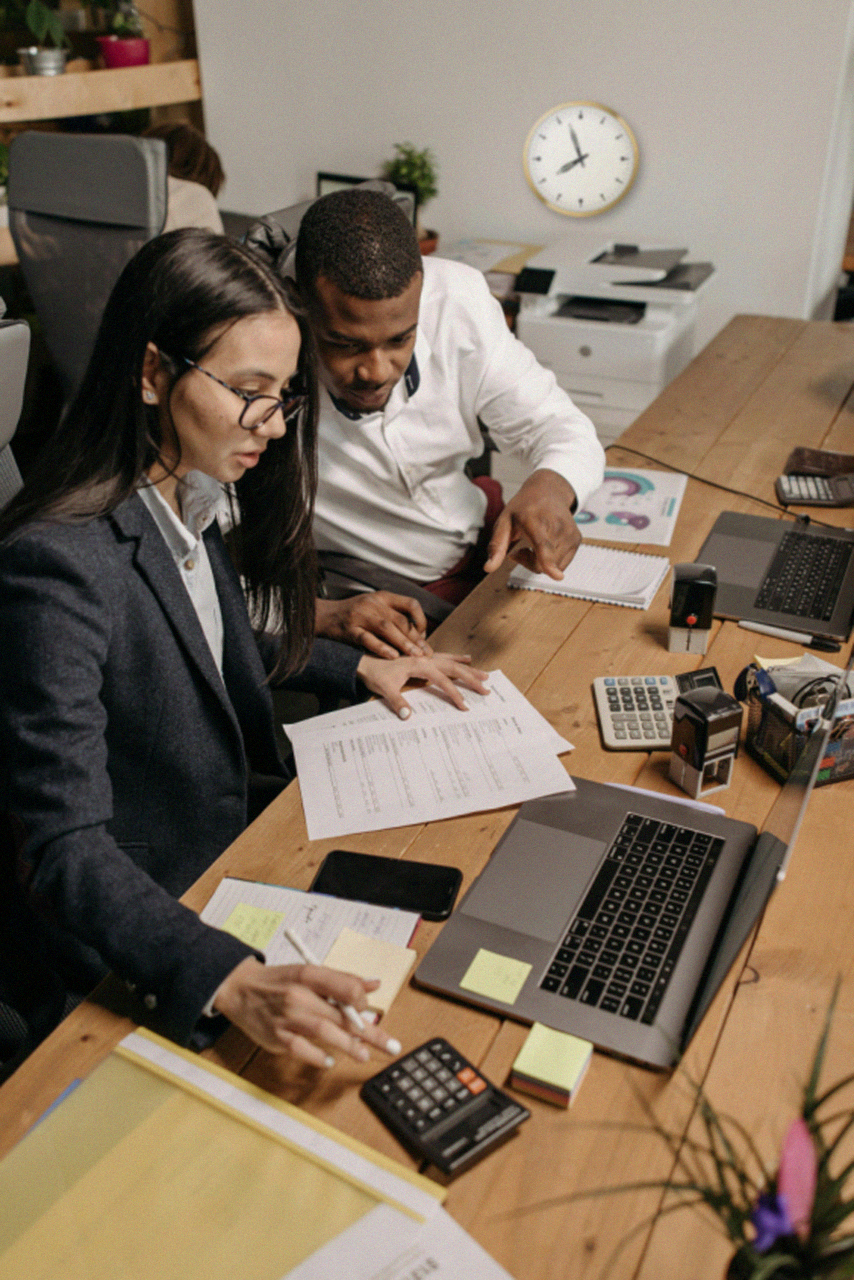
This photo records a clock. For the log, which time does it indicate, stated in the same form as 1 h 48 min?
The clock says 7 h 57 min
